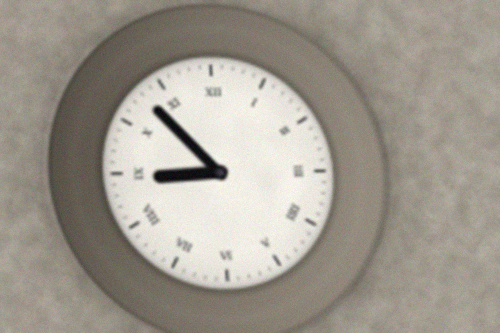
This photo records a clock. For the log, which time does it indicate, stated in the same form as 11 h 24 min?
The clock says 8 h 53 min
